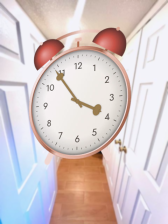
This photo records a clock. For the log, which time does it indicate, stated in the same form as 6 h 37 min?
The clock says 3 h 54 min
